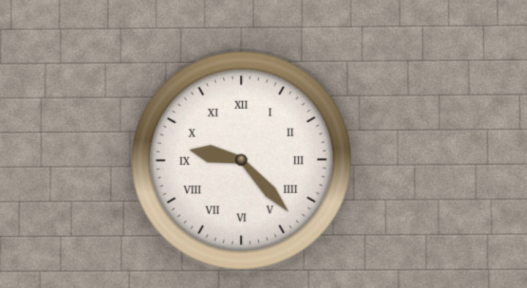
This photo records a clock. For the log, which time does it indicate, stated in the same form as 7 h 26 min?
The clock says 9 h 23 min
